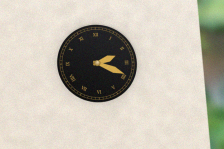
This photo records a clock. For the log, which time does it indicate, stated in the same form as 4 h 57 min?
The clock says 2 h 19 min
